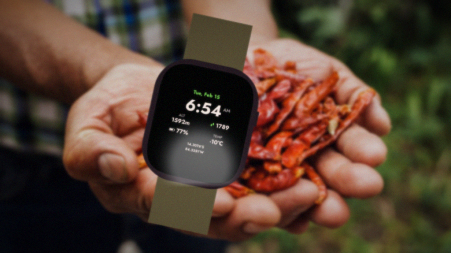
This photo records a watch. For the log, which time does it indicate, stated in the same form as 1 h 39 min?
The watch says 6 h 54 min
